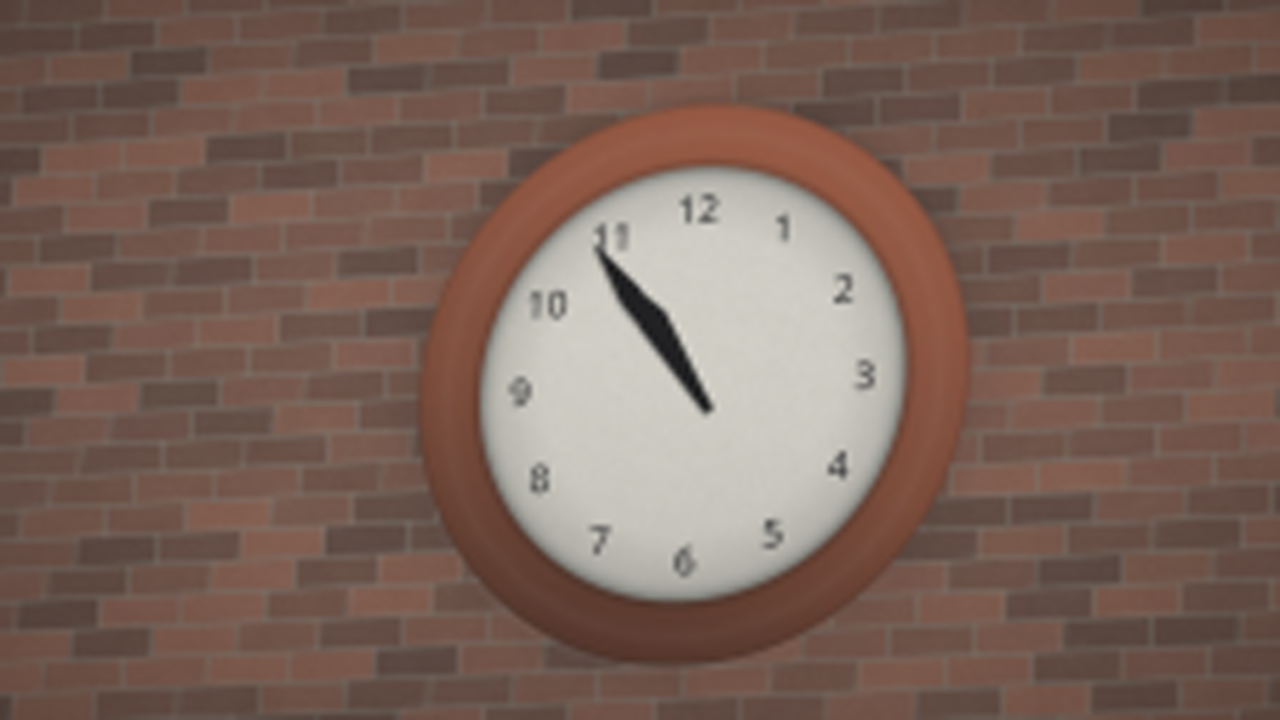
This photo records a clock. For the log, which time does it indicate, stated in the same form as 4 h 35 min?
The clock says 10 h 54 min
